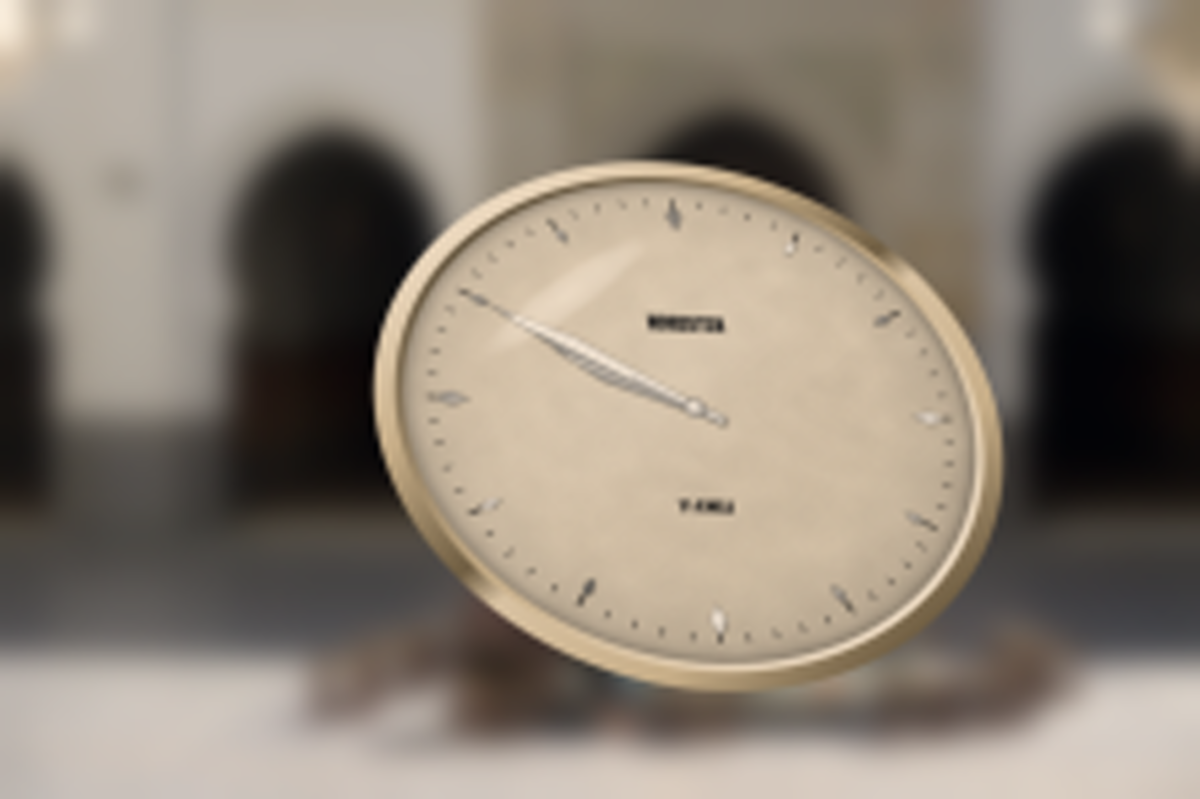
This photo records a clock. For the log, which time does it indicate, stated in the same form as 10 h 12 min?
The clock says 9 h 50 min
